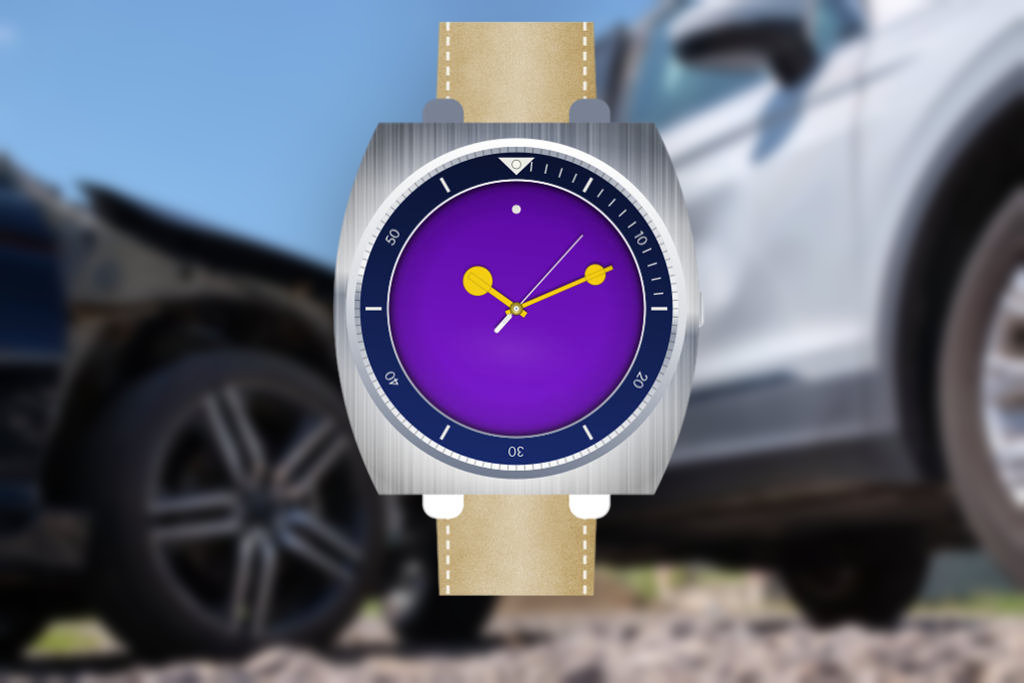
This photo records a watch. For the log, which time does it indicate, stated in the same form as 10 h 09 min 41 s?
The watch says 10 h 11 min 07 s
